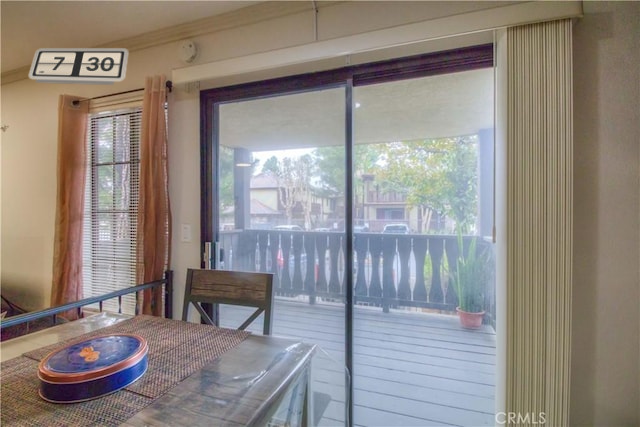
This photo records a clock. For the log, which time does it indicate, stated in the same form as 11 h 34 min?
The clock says 7 h 30 min
